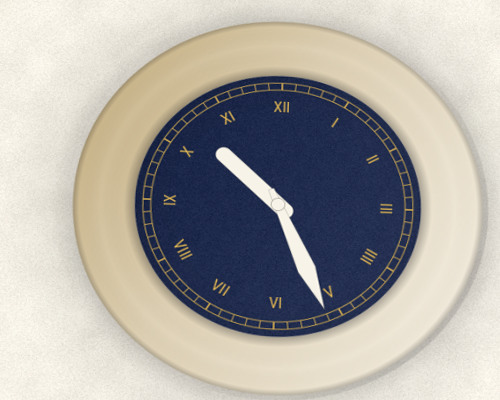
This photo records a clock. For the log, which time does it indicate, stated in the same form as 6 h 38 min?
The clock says 10 h 26 min
